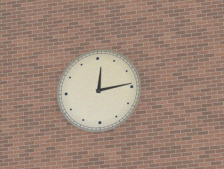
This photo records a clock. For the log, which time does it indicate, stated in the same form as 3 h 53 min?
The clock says 12 h 14 min
